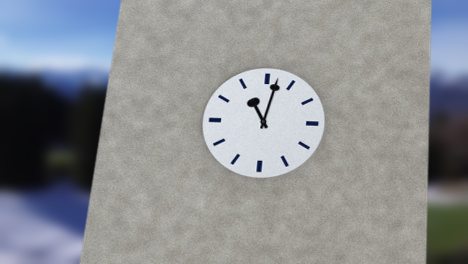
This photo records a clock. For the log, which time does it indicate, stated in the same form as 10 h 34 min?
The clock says 11 h 02 min
